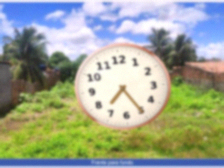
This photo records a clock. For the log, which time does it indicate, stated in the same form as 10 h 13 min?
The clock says 7 h 25 min
